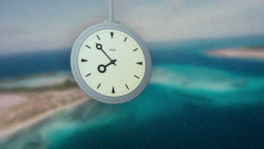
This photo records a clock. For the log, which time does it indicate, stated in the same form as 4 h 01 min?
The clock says 7 h 53 min
